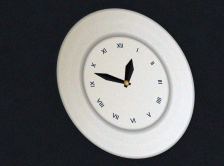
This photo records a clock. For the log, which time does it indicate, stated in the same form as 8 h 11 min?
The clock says 12 h 48 min
